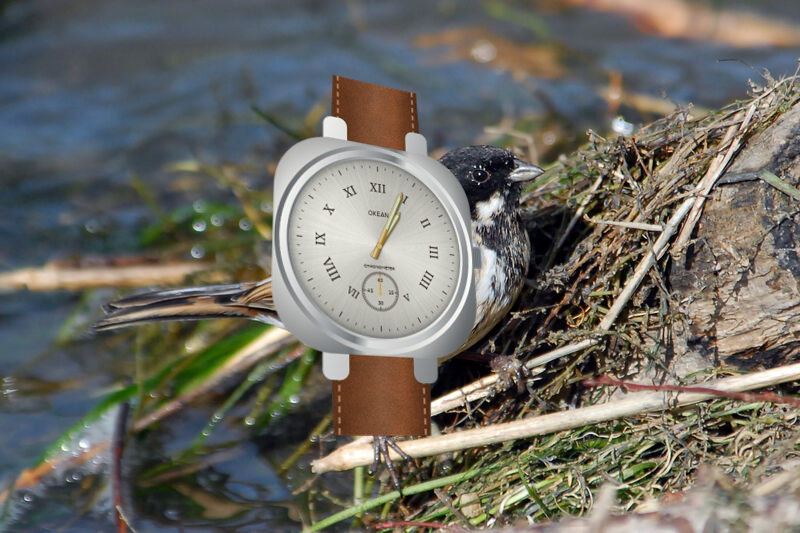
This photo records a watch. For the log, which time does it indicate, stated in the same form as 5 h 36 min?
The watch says 1 h 04 min
